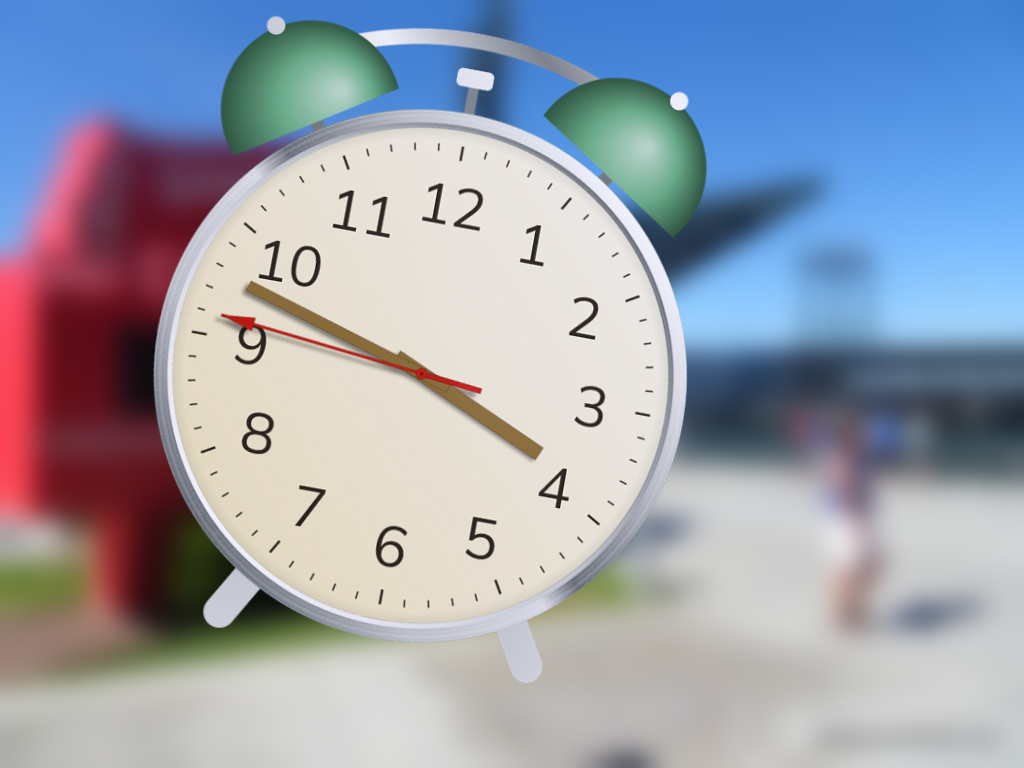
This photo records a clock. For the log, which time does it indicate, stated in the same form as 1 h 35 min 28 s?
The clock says 3 h 47 min 46 s
